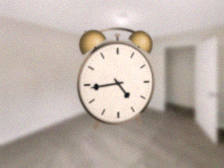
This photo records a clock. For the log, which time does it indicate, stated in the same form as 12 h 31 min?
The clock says 4 h 44 min
